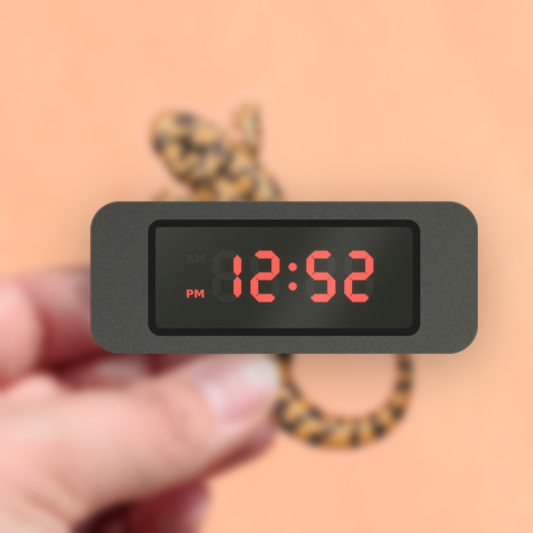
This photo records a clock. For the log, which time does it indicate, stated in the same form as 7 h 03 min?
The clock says 12 h 52 min
